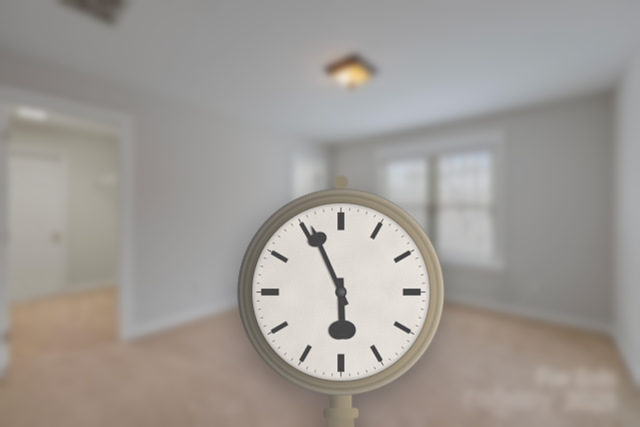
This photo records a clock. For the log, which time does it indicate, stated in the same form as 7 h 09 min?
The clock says 5 h 56 min
